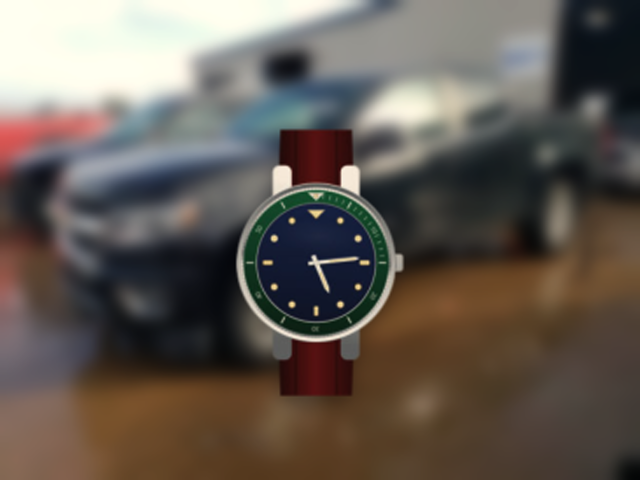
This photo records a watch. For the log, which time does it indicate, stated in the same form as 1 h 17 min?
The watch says 5 h 14 min
